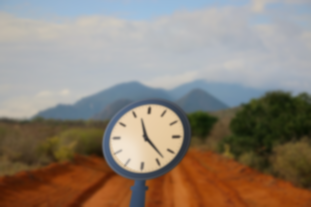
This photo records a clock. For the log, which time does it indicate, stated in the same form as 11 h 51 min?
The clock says 11 h 23 min
